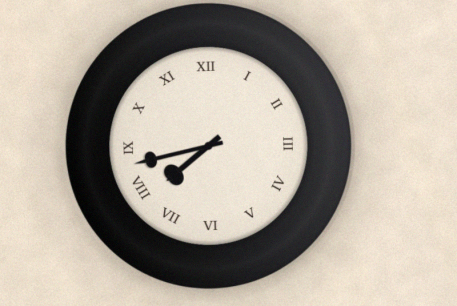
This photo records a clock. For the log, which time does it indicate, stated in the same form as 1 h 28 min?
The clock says 7 h 43 min
